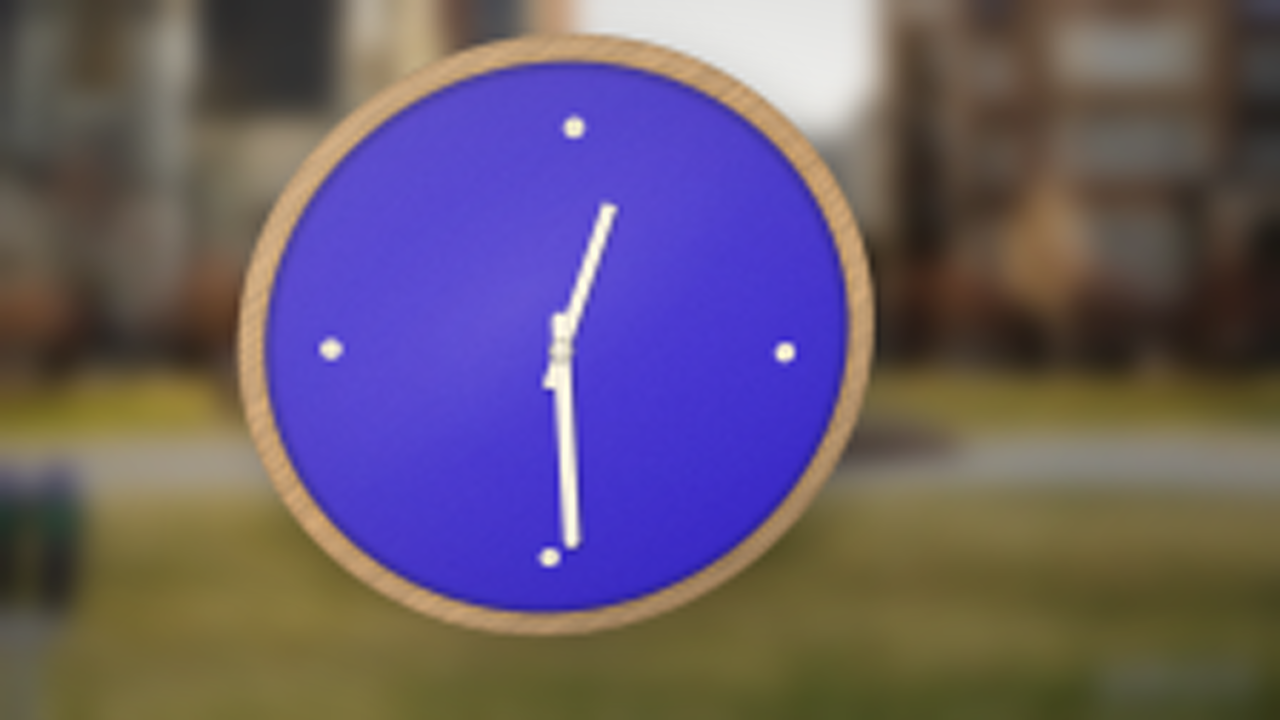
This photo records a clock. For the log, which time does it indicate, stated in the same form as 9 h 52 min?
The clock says 12 h 29 min
